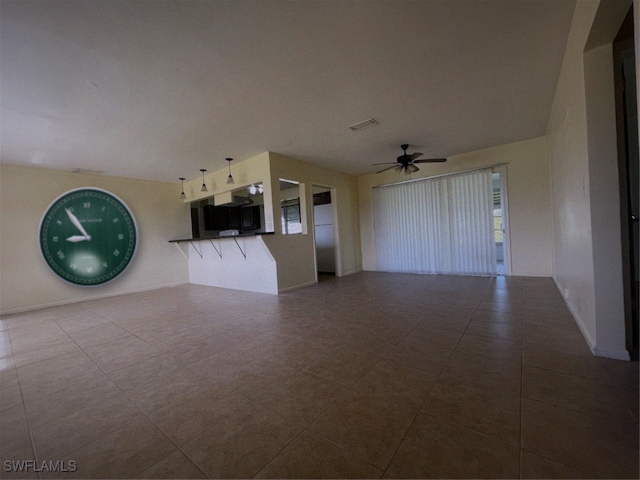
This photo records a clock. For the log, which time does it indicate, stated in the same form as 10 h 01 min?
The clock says 8 h 54 min
